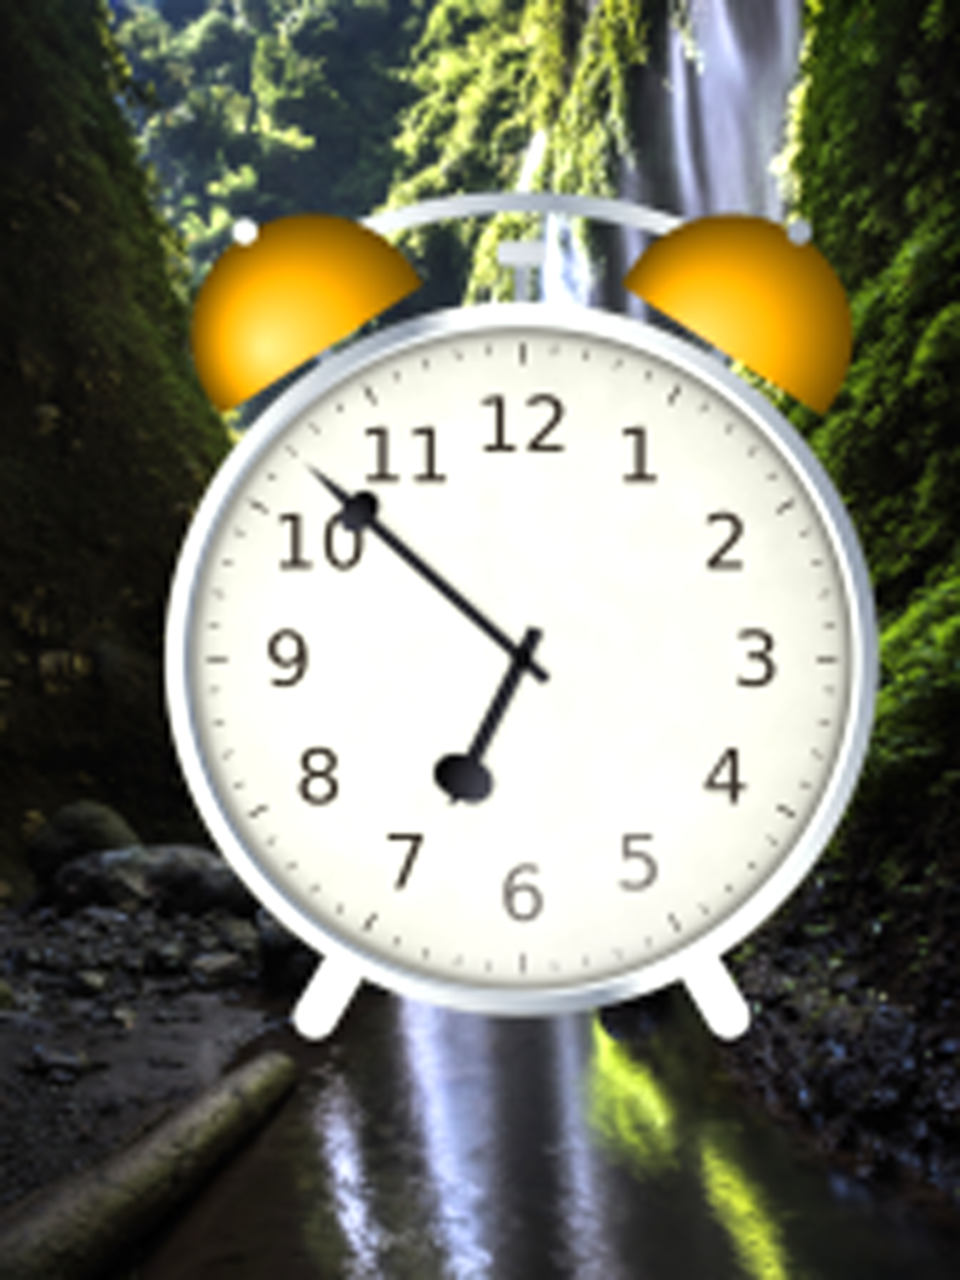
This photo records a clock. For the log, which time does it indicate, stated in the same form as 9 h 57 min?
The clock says 6 h 52 min
